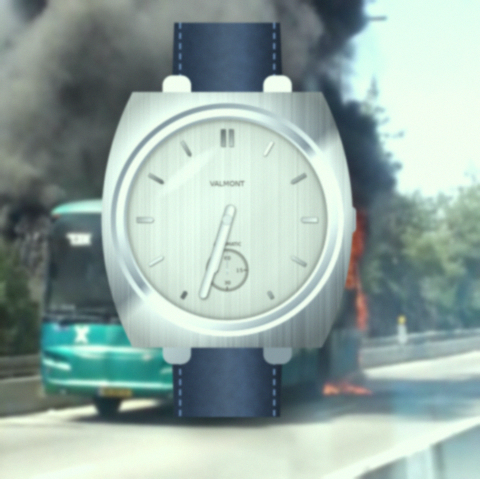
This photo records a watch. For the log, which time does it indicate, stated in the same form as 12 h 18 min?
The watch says 6 h 33 min
